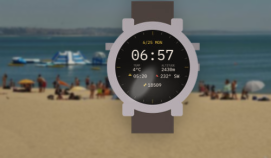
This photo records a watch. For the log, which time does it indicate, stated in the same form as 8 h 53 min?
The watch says 6 h 57 min
